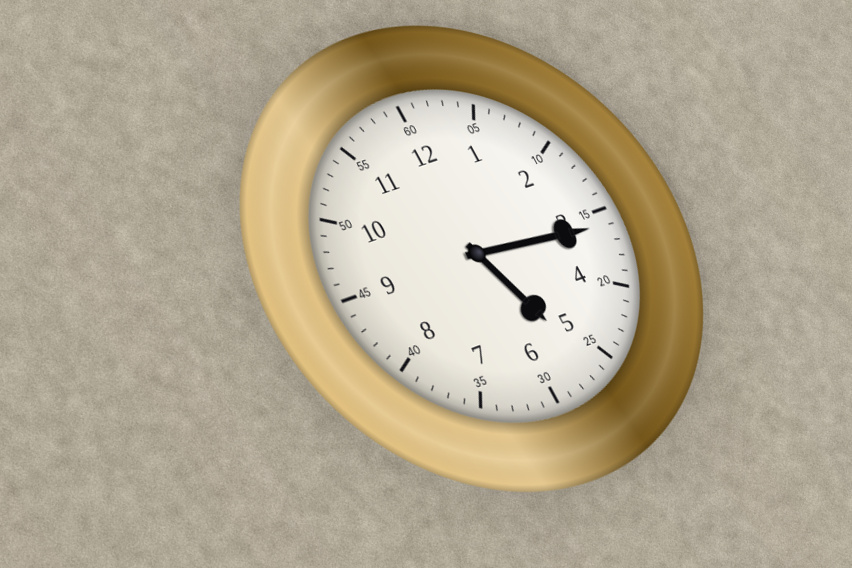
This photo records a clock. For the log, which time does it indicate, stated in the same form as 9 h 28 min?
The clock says 5 h 16 min
